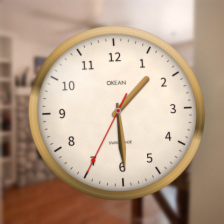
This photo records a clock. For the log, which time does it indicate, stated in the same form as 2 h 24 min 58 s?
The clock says 1 h 29 min 35 s
